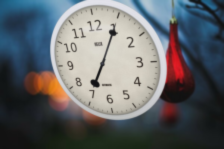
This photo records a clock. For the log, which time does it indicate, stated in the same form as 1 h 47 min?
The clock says 7 h 05 min
